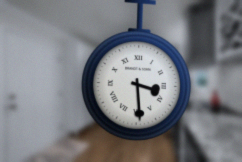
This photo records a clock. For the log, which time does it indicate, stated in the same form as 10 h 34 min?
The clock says 3 h 29 min
